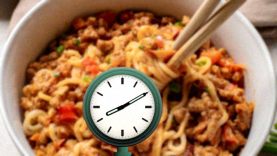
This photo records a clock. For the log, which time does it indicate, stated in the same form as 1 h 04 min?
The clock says 8 h 10 min
